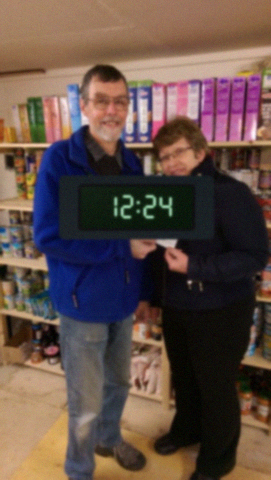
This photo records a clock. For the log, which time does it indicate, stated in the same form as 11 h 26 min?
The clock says 12 h 24 min
